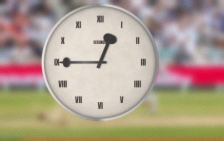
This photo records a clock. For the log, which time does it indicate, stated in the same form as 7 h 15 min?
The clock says 12 h 45 min
